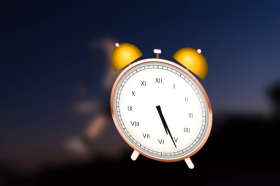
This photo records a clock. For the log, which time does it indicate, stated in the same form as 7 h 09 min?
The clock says 5 h 26 min
